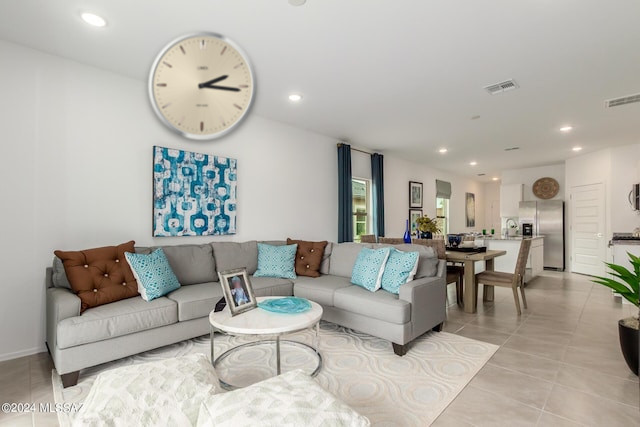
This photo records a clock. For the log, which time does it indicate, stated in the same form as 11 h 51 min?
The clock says 2 h 16 min
